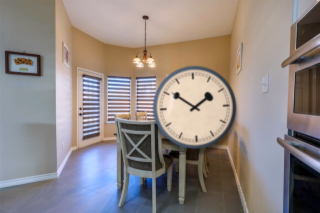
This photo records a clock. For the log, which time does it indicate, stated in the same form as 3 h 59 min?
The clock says 1 h 51 min
